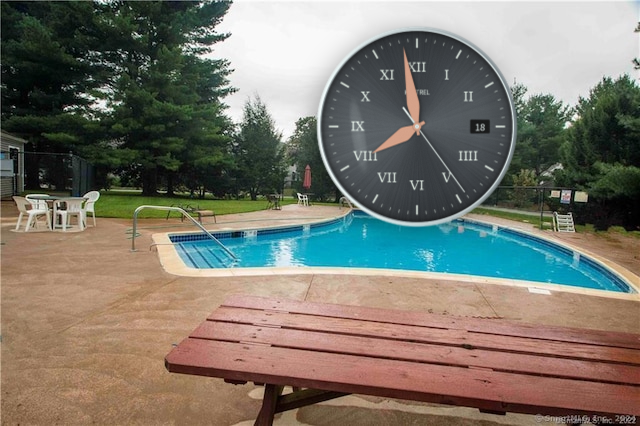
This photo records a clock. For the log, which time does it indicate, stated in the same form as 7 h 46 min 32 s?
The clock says 7 h 58 min 24 s
